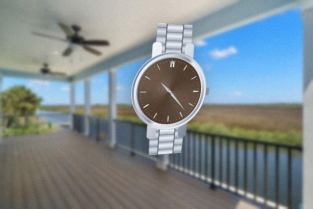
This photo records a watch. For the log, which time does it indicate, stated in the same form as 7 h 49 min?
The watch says 10 h 23 min
